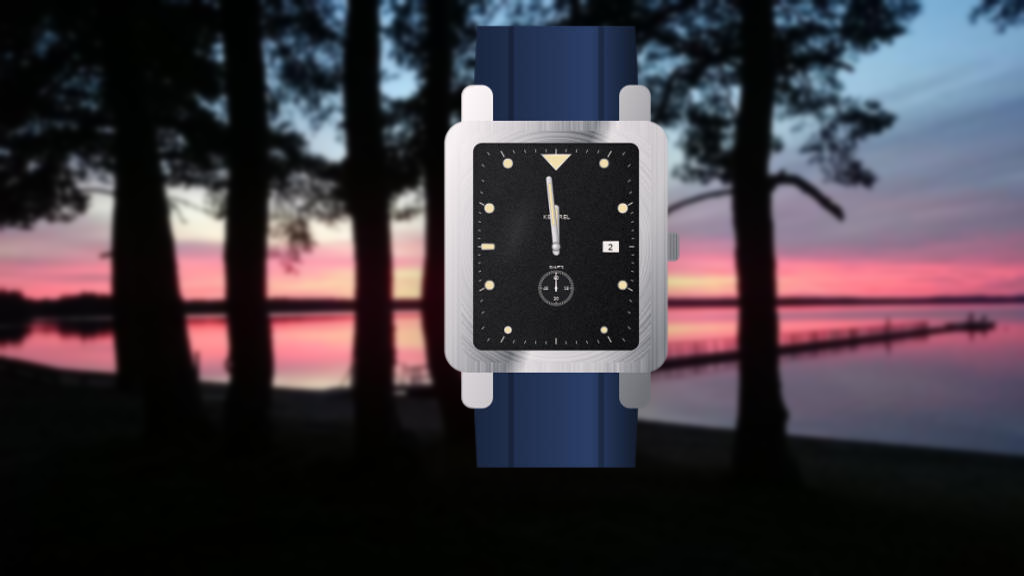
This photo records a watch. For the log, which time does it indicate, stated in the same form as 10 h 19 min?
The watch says 11 h 59 min
